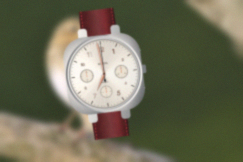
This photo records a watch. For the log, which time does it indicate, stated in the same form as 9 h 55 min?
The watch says 6 h 59 min
